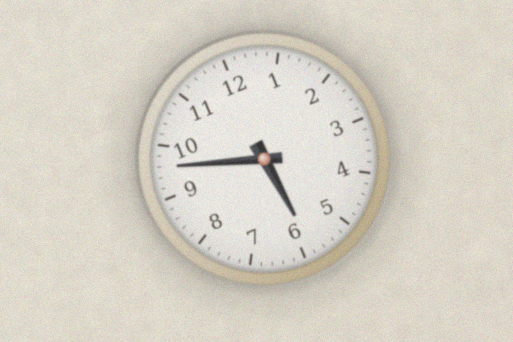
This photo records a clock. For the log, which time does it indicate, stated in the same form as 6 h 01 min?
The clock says 5 h 48 min
